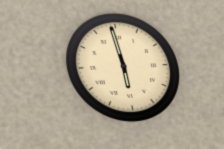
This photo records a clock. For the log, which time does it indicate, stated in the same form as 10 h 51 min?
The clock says 5 h 59 min
